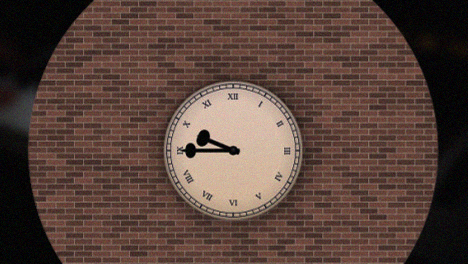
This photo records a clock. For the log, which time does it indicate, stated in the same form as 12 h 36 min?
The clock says 9 h 45 min
